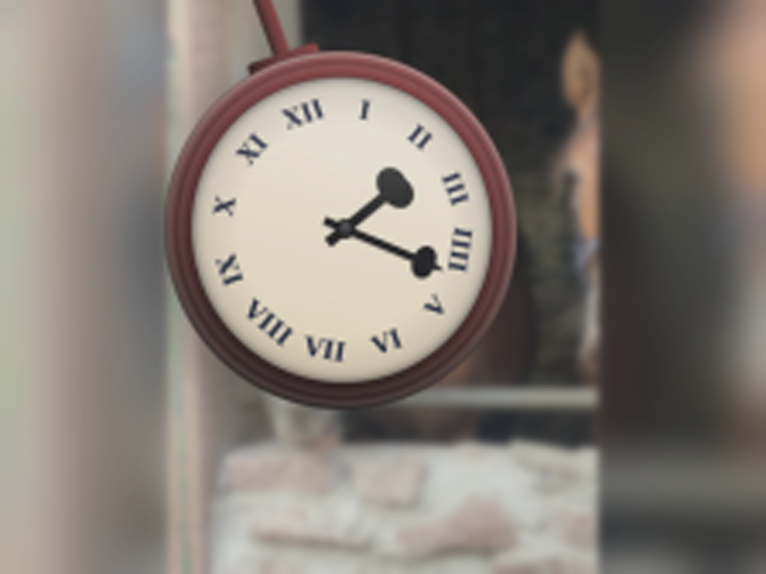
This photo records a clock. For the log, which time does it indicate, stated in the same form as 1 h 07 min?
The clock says 2 h 22 min
